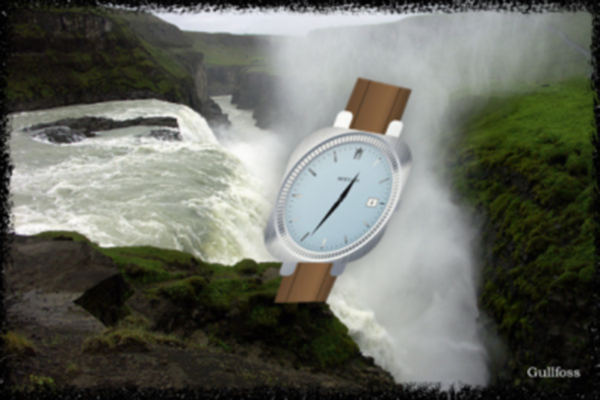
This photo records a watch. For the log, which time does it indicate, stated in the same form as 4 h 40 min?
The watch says 12 h 34 min
